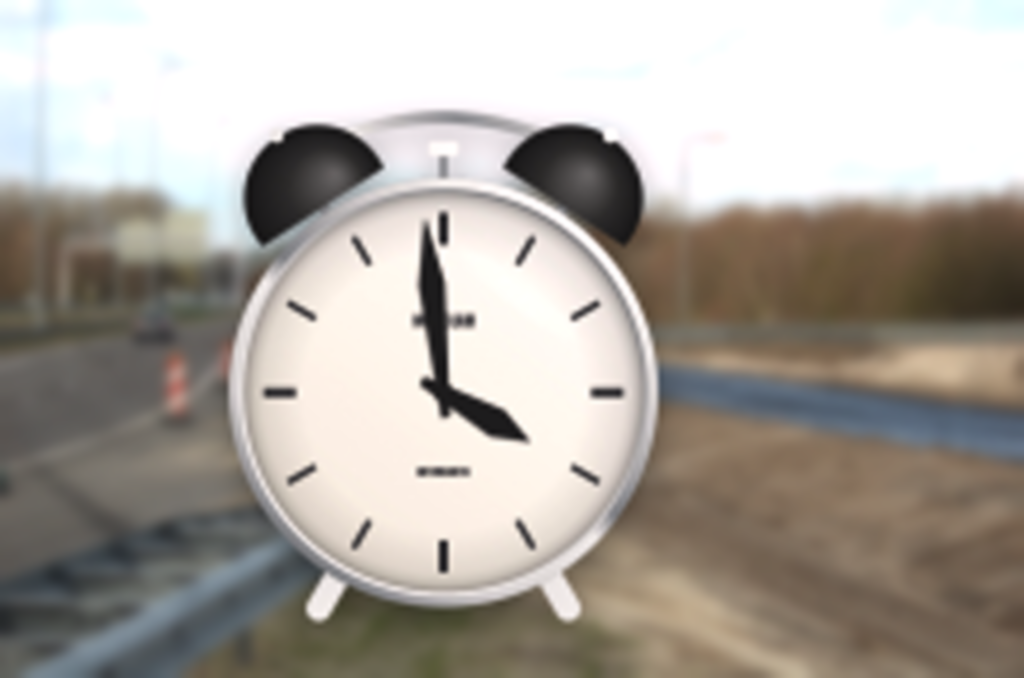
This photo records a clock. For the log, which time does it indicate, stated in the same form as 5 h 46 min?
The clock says 3 h 59 min
